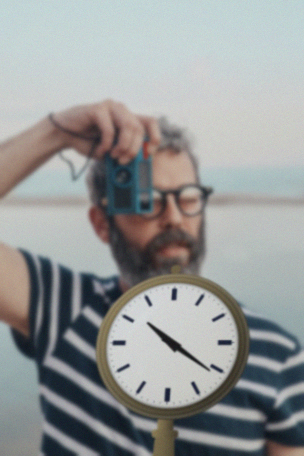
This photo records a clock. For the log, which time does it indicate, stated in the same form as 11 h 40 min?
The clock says 10 h 21 min
